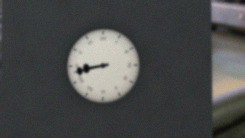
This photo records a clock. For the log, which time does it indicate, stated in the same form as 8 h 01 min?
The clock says 8 h 43 min
